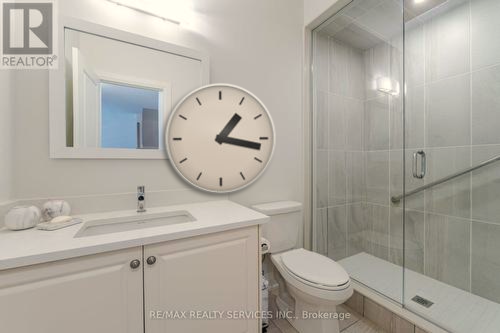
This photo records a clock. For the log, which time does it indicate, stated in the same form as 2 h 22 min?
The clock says 1 h 17 min
